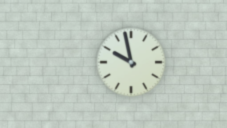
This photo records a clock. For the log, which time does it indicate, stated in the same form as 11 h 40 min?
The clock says 9 h 58 min
